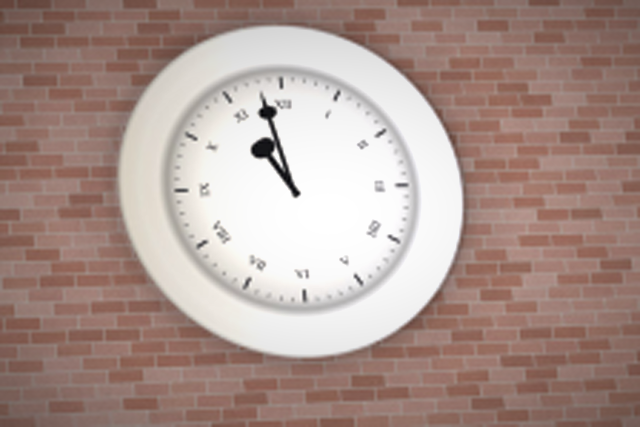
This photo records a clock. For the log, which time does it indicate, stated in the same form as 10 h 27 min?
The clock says 10 h 58 min
